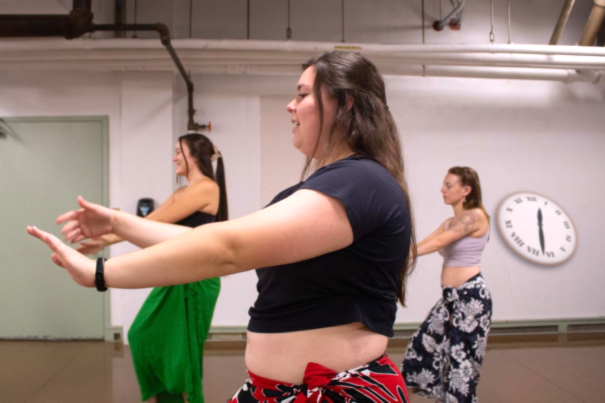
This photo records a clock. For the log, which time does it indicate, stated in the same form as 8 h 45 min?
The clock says 12 h 32 min
